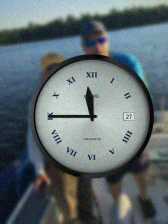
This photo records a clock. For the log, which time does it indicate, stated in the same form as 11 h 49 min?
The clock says 11 h 45 min
